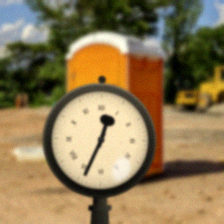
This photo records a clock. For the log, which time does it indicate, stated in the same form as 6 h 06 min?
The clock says 12 h 34 min
